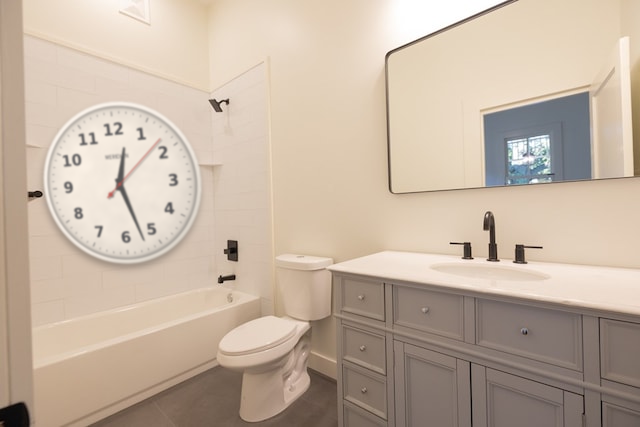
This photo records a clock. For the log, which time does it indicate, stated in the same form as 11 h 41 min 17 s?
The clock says 12 h 27 min 08 s
